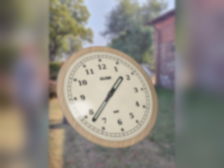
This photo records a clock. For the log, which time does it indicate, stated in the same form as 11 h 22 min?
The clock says 1 h 38 min
